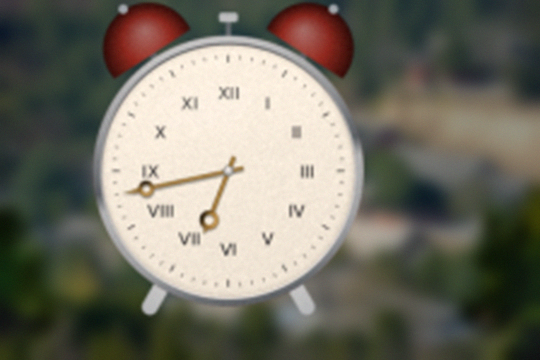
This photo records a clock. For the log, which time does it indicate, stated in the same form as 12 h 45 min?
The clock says 6 h 43 min
